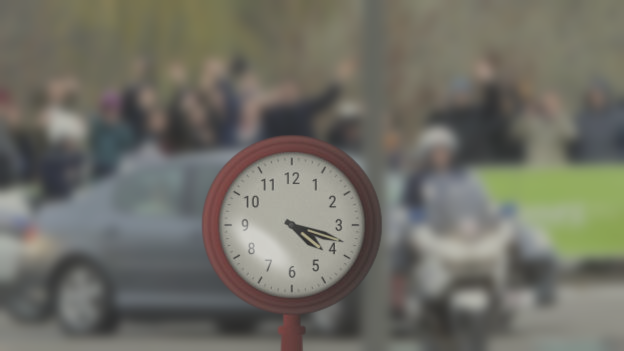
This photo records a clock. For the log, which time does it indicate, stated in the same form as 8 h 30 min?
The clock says 4 h 18 min
